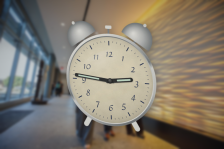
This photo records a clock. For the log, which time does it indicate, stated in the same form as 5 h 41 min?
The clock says 2 h 46 min
